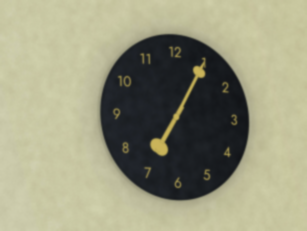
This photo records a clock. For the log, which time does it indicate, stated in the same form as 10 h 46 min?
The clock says 7 h 05 min
